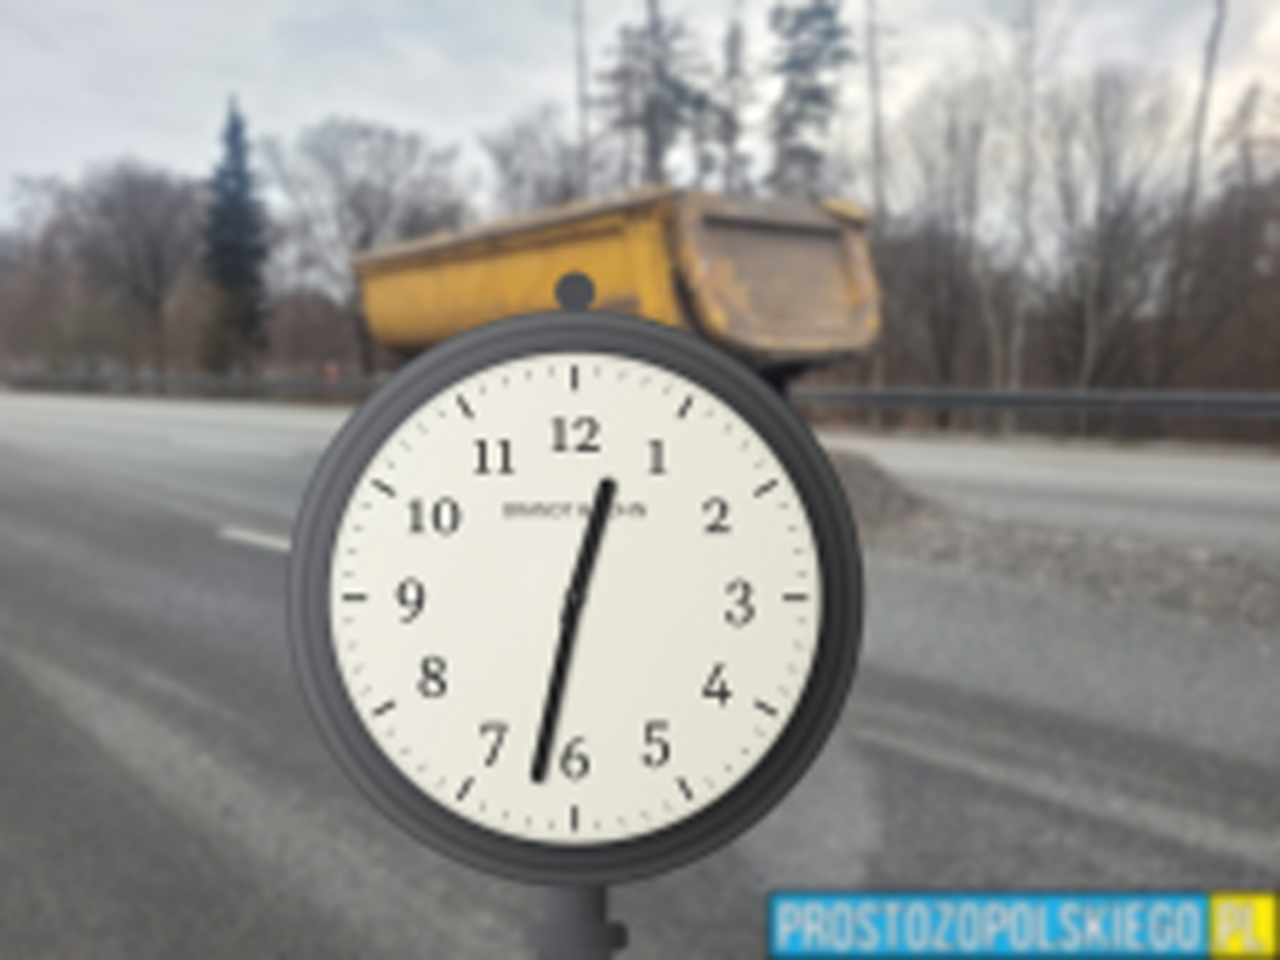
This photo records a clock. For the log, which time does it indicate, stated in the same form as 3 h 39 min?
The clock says 12 h 32 min
